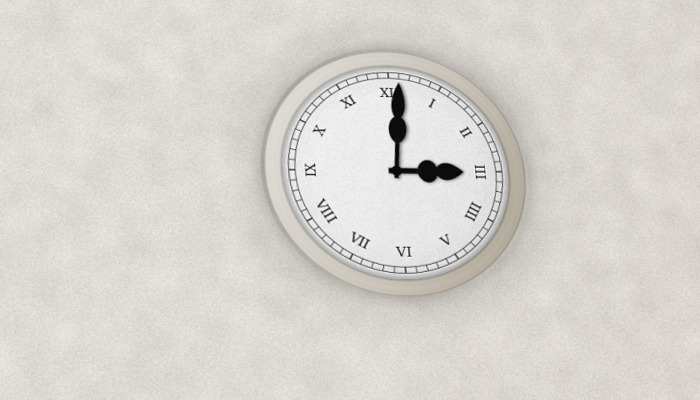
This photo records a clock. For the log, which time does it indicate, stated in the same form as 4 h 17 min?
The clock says 3 h 01 min
